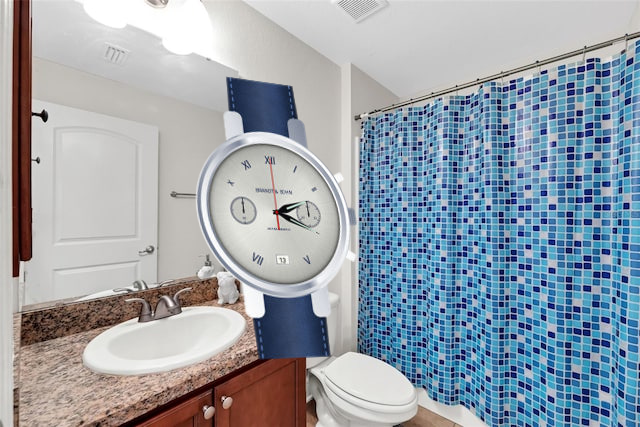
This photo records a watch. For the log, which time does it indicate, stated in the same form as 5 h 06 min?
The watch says 2 h 19 min
